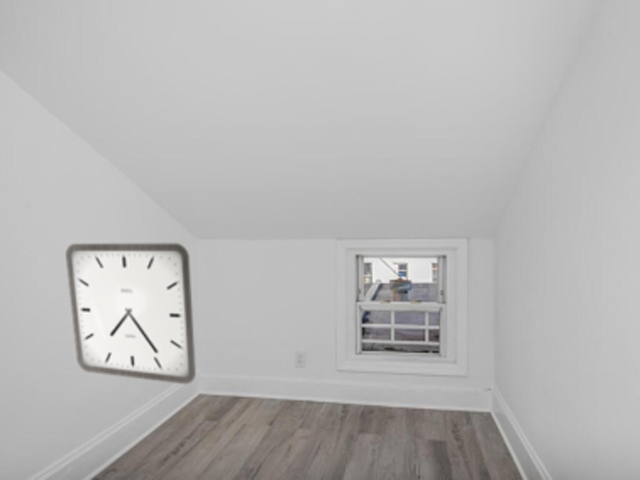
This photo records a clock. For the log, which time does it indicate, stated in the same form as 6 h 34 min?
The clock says 7 h 24 min
